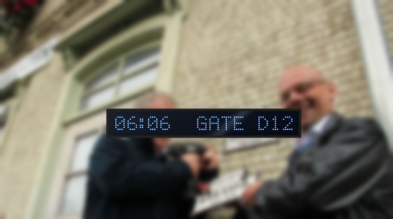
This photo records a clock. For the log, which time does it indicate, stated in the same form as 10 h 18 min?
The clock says 6 h 06 min
